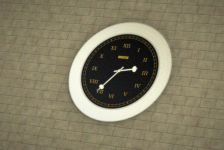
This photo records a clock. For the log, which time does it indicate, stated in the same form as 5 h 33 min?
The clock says 2 h 36 min
